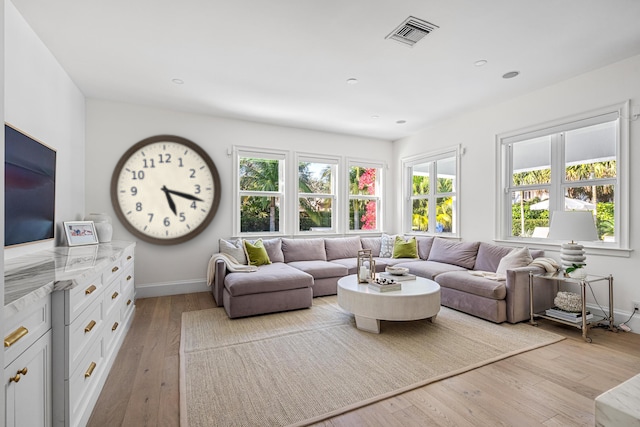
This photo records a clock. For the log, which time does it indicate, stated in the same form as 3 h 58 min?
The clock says 5 h 18 min
